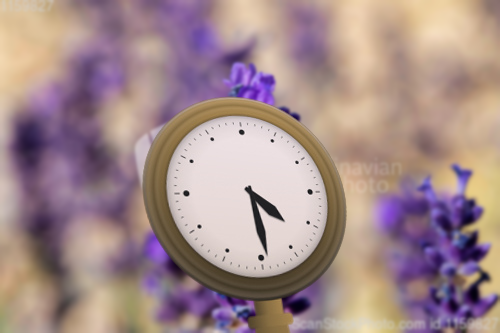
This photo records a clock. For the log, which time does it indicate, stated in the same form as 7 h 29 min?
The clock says 4 h 29 min
